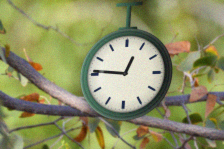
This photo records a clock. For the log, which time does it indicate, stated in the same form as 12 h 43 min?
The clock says 12 h 46 min
